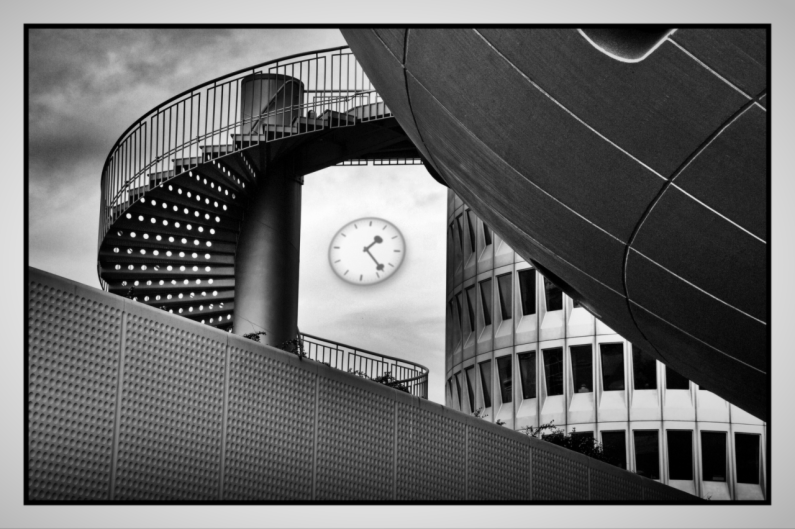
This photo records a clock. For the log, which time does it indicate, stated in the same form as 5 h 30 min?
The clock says 1 h 23 min
